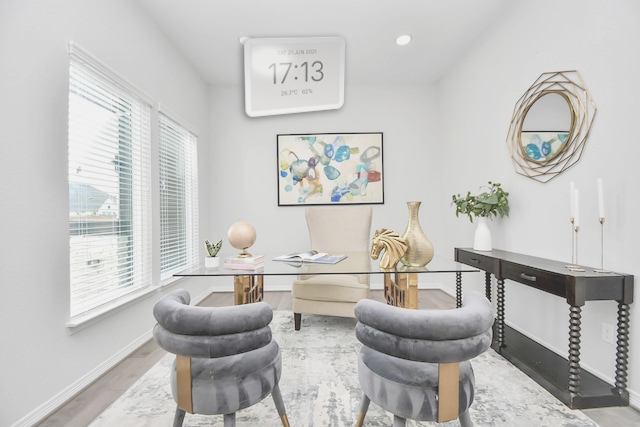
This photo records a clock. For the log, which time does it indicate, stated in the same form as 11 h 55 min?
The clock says 17 h 13 min
